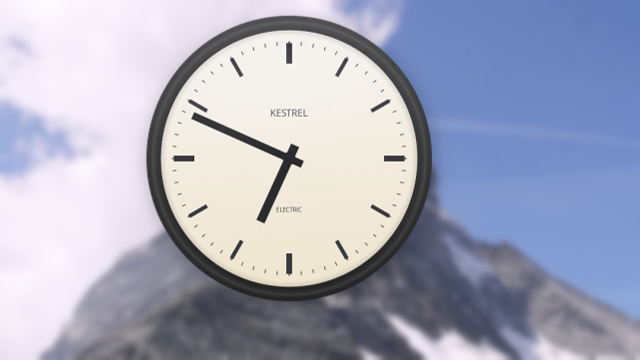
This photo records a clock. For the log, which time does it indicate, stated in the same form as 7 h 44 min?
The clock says 6 h 49 min
